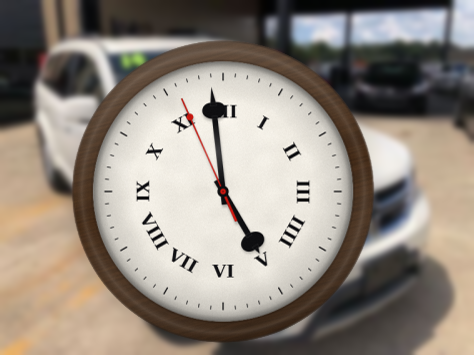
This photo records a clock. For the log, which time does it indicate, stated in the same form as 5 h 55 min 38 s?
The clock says 4 h 58 min 56 s
